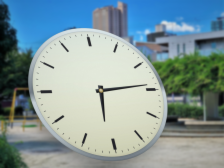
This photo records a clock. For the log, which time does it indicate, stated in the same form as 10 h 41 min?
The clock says 6 h 14 min
